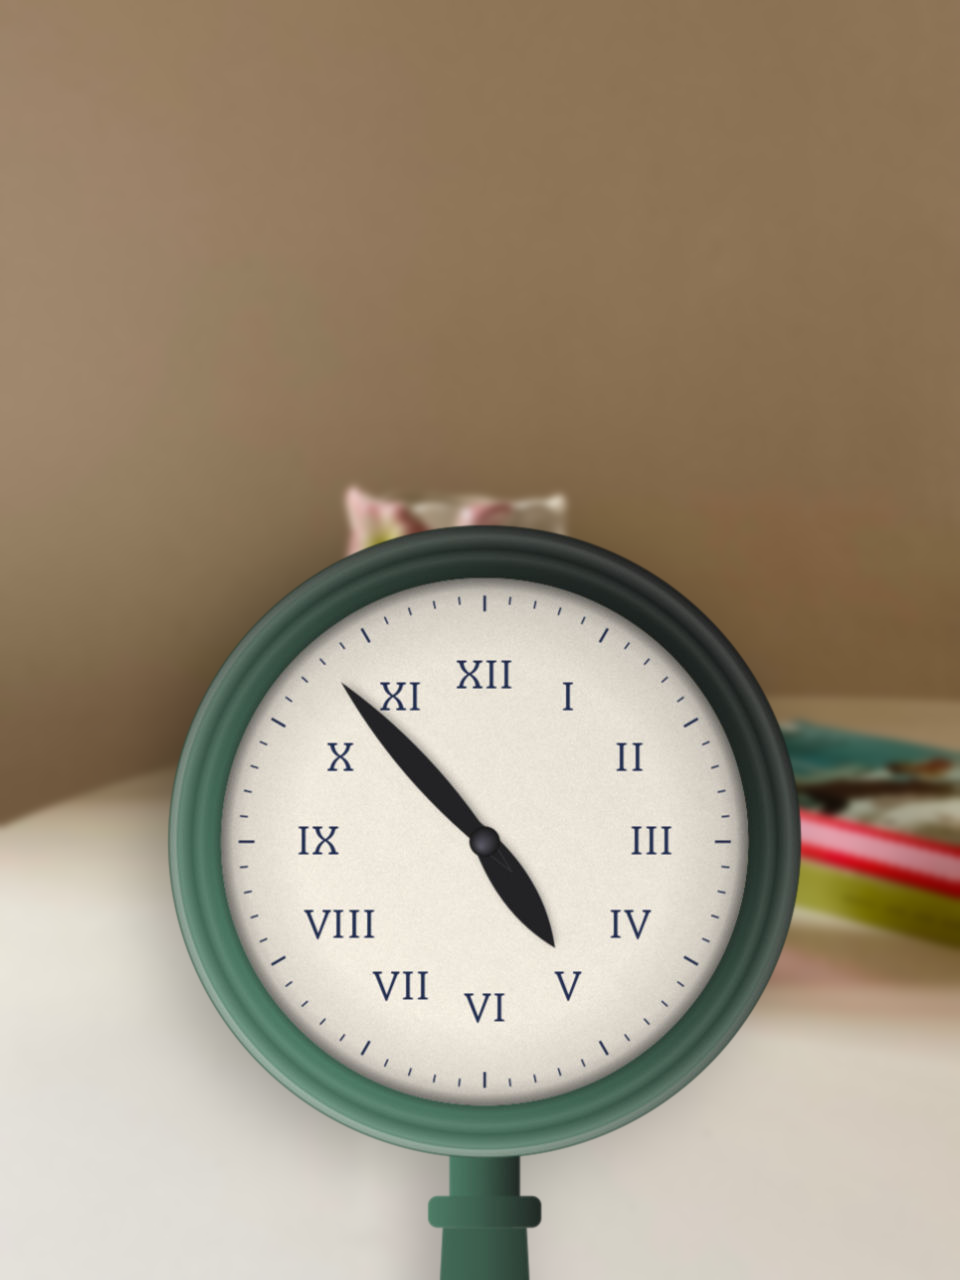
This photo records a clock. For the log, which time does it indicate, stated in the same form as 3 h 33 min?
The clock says 4 h 53 min
